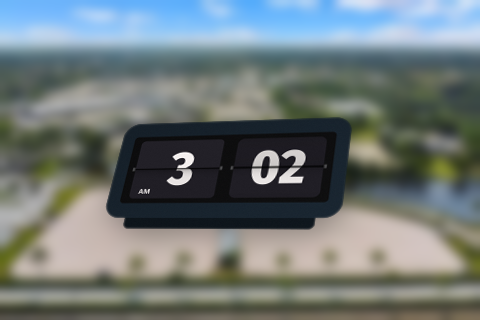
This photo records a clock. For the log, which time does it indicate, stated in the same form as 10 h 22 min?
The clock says 3 h 02 min
